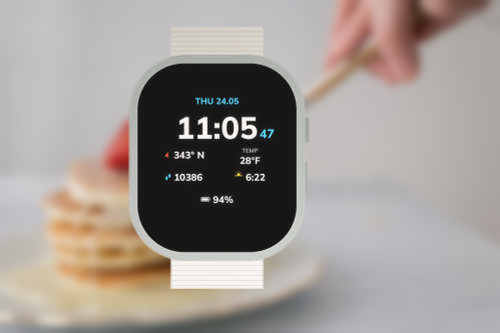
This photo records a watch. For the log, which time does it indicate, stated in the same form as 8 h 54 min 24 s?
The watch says 11 h 05 min 47 s
